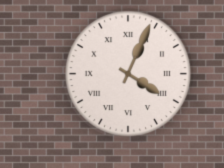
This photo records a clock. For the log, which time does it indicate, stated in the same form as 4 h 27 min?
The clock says 4 h 04 min
